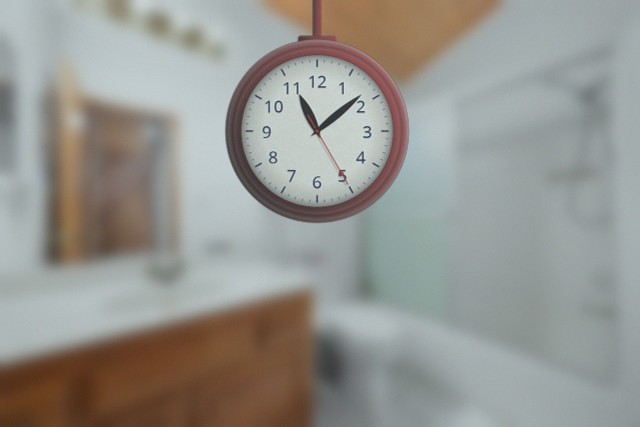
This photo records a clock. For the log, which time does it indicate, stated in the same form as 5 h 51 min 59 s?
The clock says 11 h 08 min 25 s
